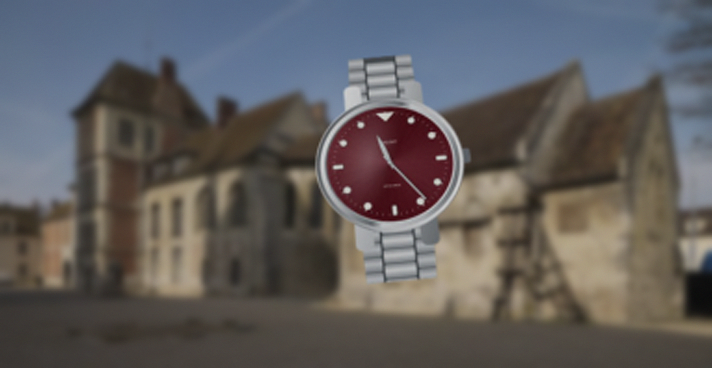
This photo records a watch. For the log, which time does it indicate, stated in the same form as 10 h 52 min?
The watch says 11 h 24 min
